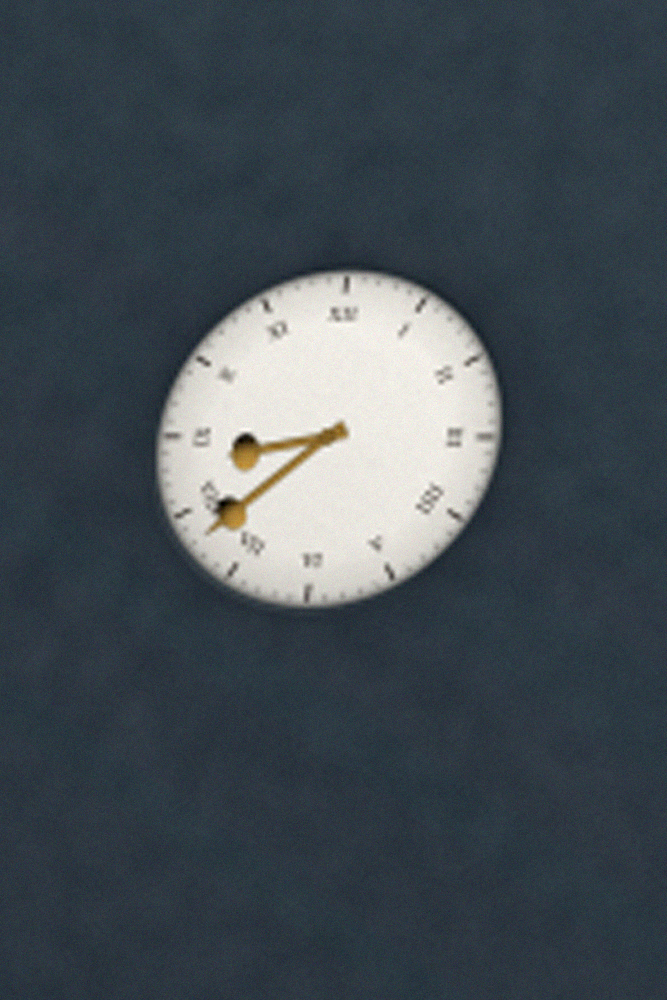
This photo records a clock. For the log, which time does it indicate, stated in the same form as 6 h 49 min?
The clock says 8 h 38 min
